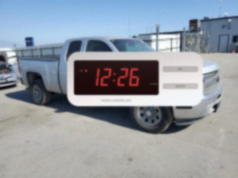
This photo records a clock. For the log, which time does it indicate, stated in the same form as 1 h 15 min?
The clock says 12 h 26 min
